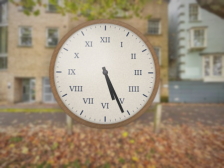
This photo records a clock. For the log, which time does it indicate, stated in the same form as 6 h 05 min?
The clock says 5 h 26 min
